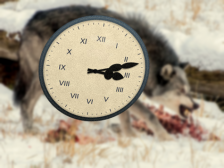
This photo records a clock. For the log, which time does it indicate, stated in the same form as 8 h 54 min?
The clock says 3 h 12 min
